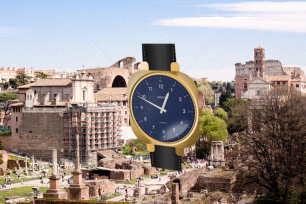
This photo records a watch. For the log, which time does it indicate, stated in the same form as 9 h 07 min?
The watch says 12 h 49 min
